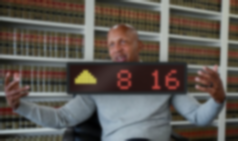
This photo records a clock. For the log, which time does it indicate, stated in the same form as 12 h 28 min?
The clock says 8 h 16 min
